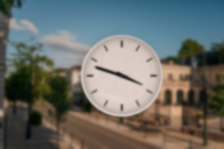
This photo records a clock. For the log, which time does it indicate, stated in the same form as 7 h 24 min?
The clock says 3 h 48 min
